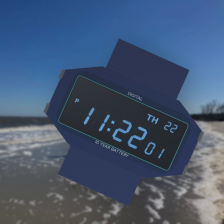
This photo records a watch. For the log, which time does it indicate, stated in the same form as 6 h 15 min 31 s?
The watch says 11 h 22 min 01 s
